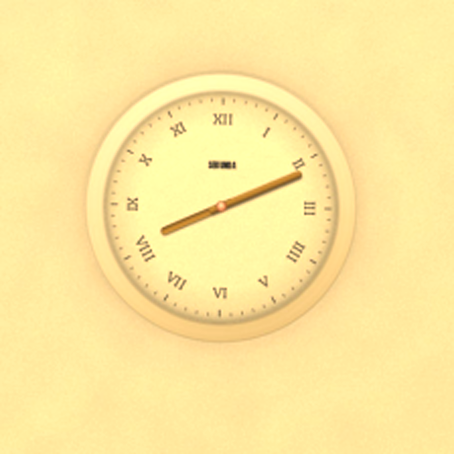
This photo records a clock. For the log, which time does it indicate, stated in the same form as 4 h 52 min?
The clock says 8 h 11 min
